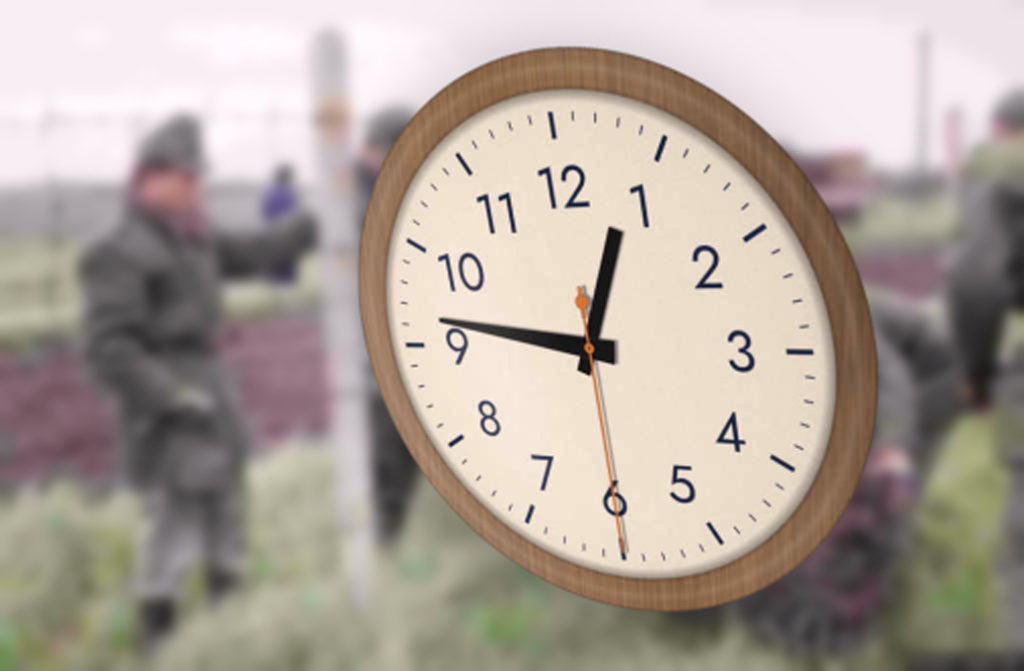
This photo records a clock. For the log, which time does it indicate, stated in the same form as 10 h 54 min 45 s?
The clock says 12 h 46 min 30 s
